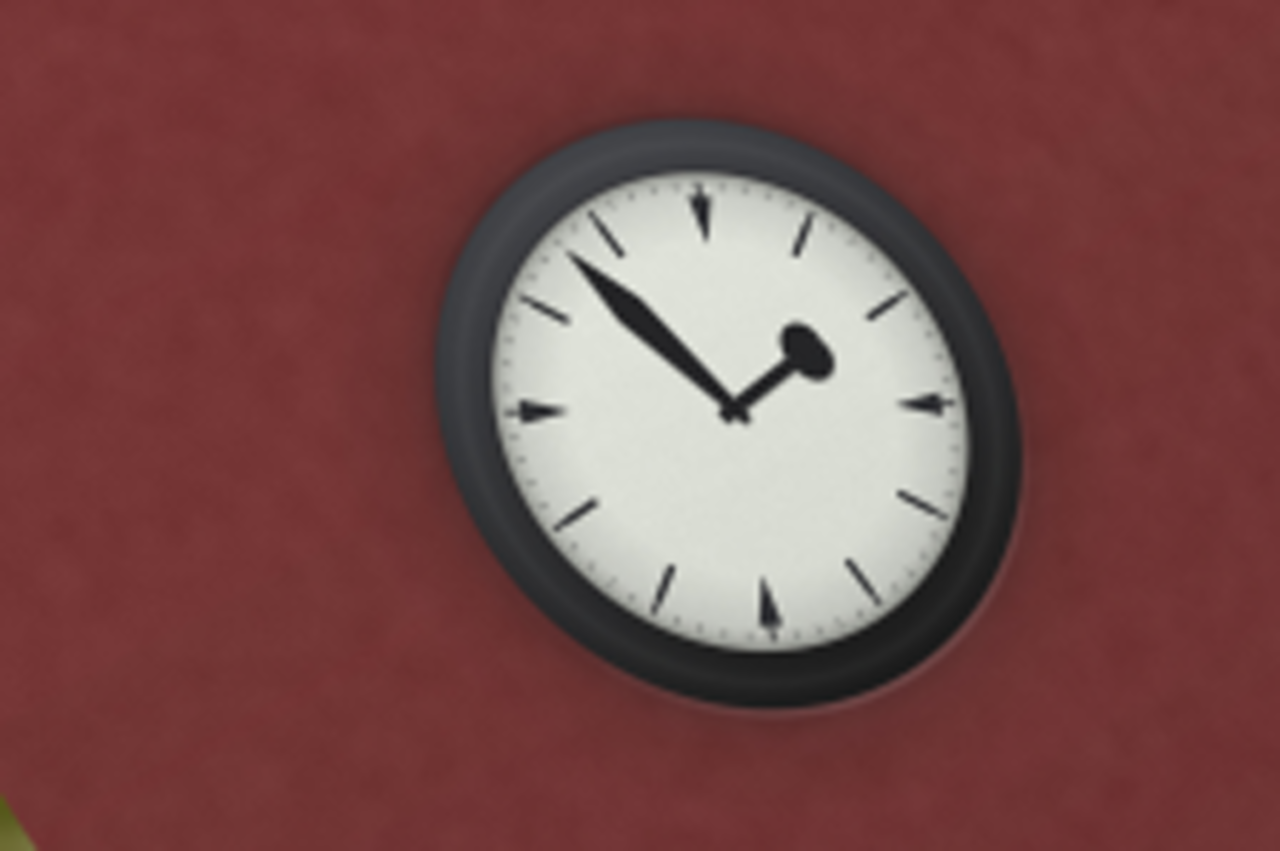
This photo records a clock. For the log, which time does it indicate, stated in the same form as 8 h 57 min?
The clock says 1 h 53 min
